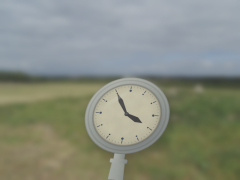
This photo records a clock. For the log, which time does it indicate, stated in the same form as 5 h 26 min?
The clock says 3 h 55 min
